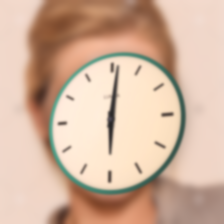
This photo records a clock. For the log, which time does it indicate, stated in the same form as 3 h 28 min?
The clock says 6 h 01 min
